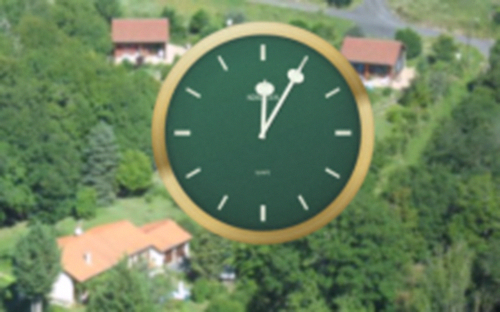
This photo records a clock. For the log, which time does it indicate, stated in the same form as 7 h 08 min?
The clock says 12 h 05 min
